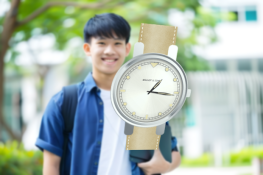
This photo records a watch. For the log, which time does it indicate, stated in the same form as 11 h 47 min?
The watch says 1 h 16 min
